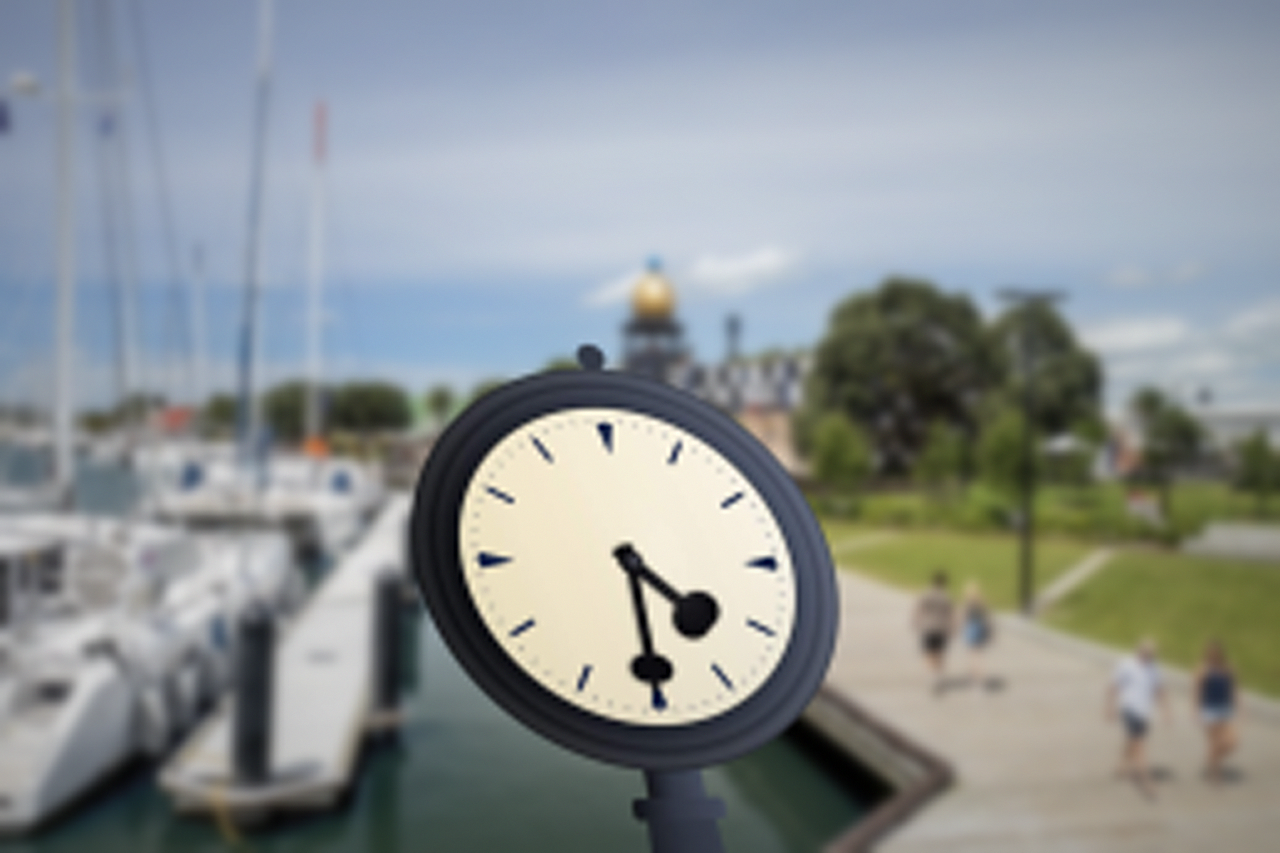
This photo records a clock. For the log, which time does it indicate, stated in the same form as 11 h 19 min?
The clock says 4 h 30 min
